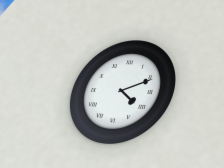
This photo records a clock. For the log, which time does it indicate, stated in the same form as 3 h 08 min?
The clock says 4 h 11 min
